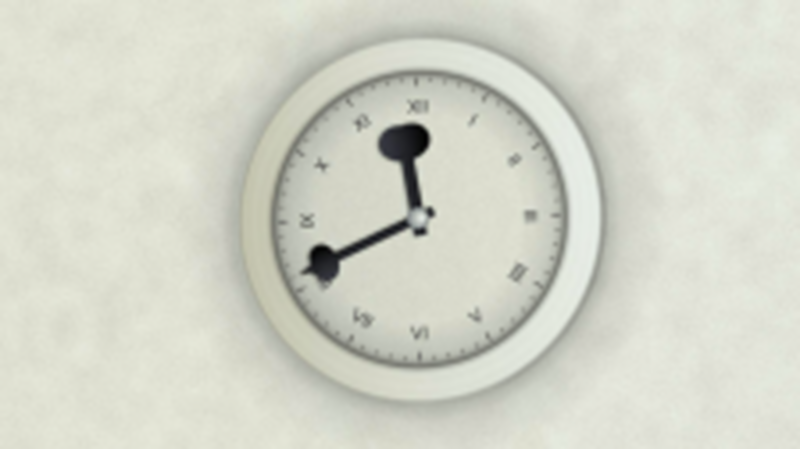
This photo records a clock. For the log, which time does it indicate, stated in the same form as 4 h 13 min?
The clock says 11 h 41 min
